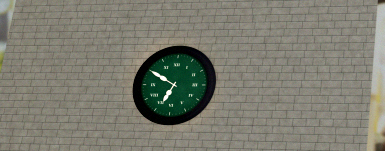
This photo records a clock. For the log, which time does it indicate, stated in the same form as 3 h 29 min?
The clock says 6 h 50 min
